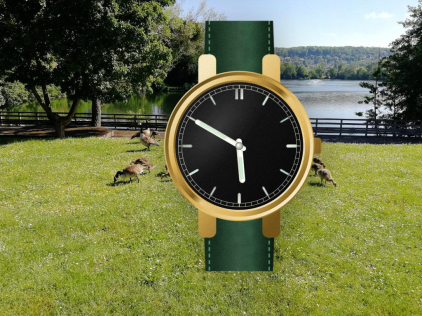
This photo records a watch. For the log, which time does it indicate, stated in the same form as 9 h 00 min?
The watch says 5 h 50 min
